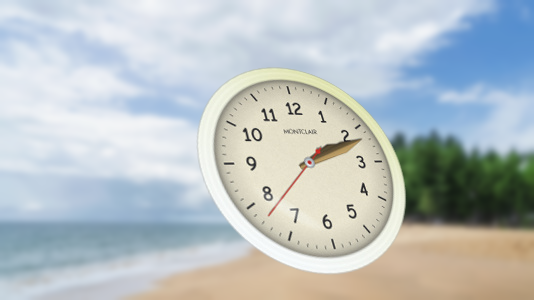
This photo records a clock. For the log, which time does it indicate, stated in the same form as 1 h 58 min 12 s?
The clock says 2 h 11 min 38 s
